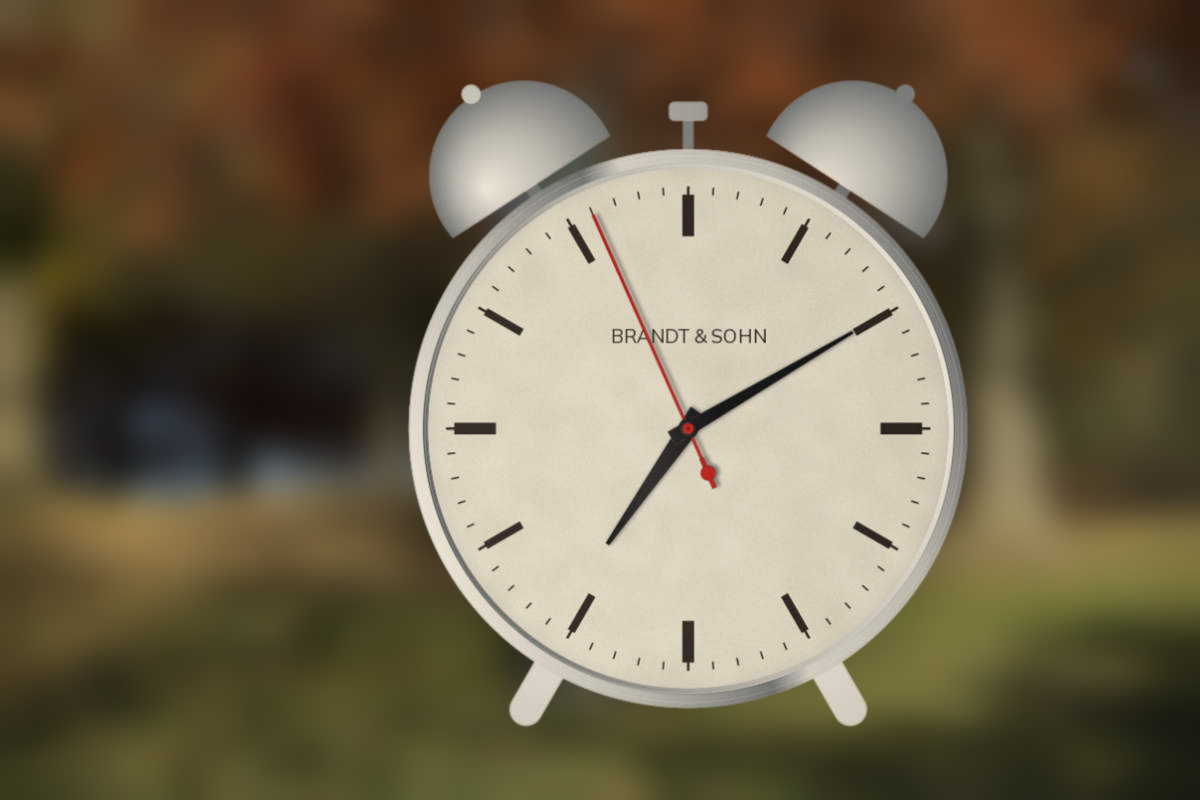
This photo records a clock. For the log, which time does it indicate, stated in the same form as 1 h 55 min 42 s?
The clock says 7 h 09 min 56 s
